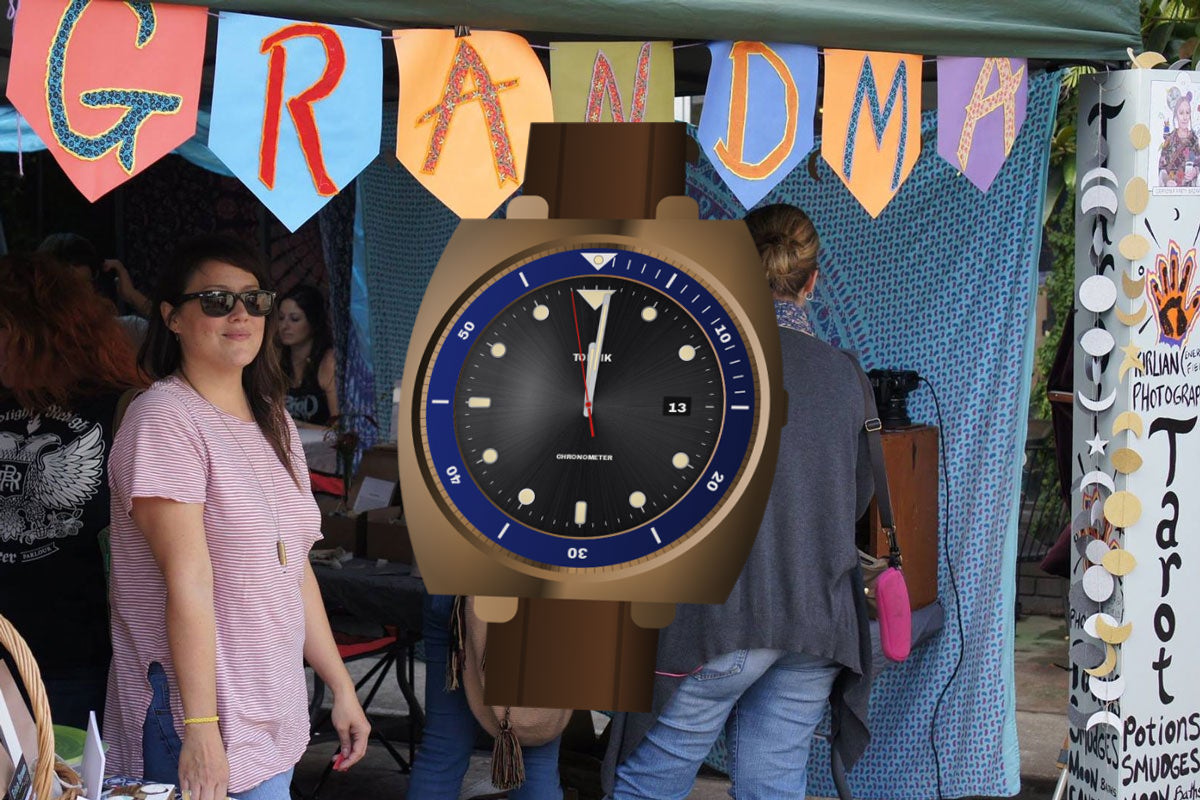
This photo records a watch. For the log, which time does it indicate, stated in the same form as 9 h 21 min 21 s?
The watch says 12 h 00 min 58 s
